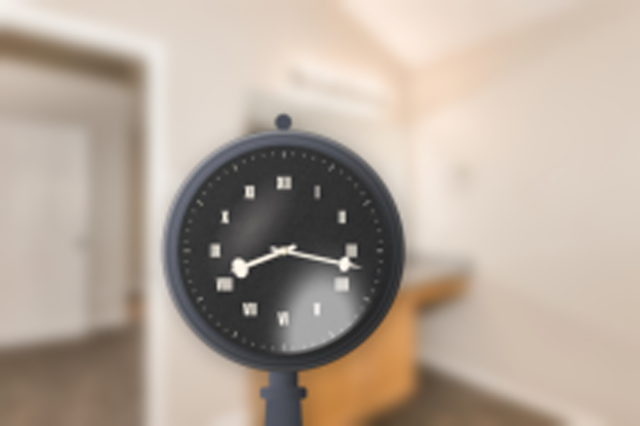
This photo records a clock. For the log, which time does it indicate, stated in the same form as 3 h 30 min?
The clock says 8 h 17 min
